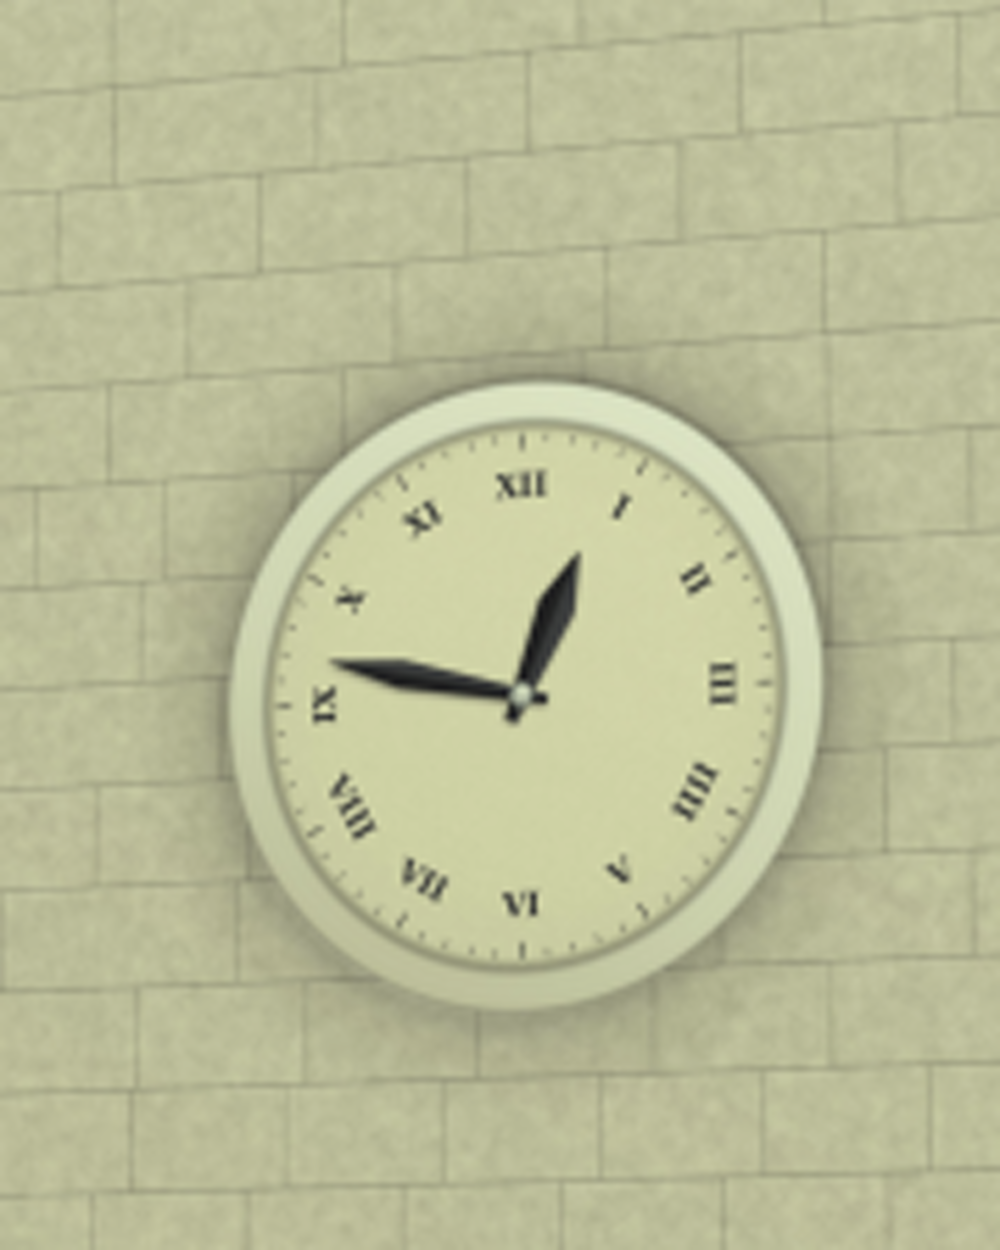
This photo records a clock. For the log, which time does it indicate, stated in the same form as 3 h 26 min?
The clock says 12 h 47 min
